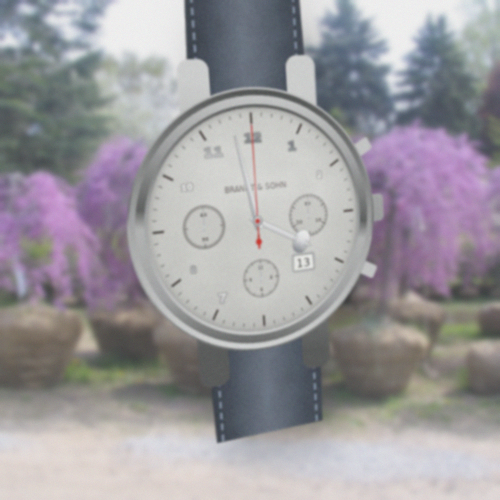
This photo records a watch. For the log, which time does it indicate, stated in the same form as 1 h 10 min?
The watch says 3 h 58 min
